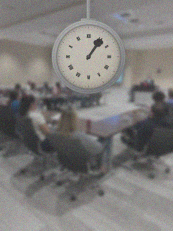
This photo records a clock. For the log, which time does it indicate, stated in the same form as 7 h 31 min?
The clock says 1 h 06 min
